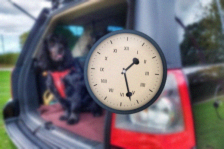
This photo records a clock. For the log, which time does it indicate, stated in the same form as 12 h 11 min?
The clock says 1 h 27 min
